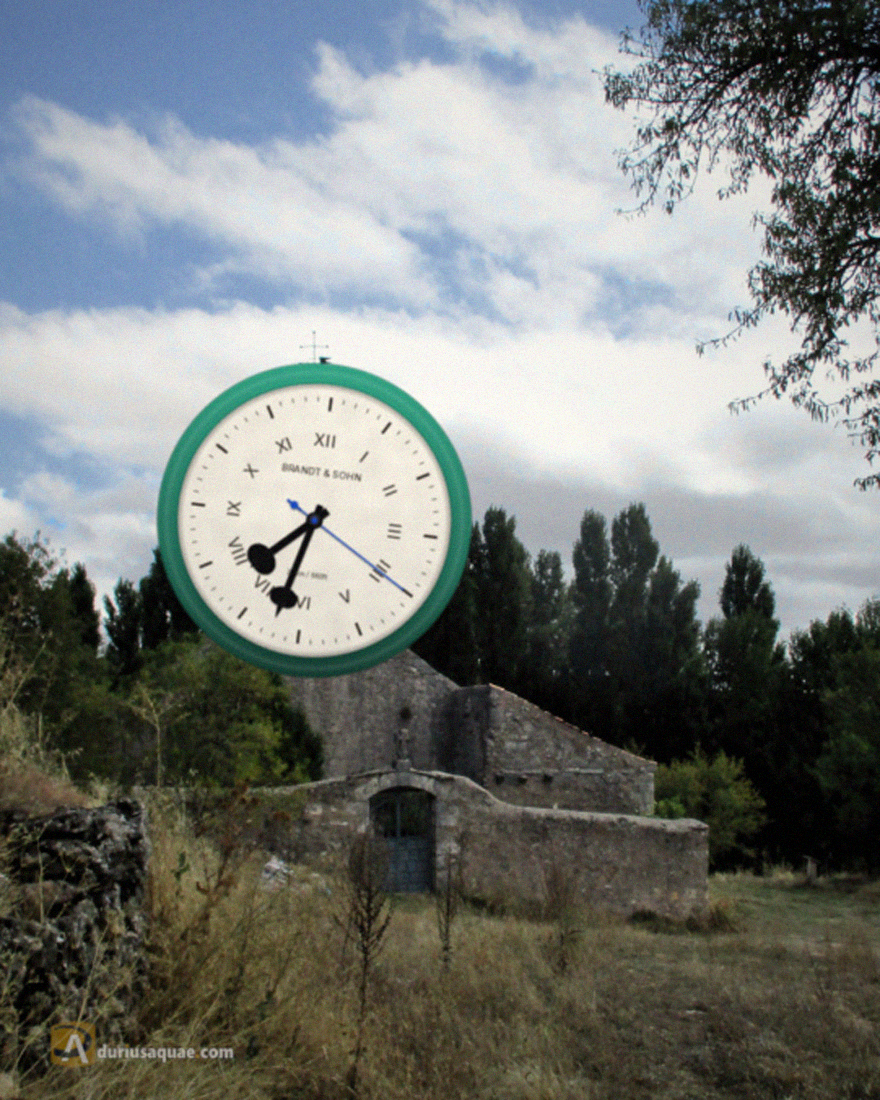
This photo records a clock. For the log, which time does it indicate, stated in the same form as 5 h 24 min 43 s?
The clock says 7 h 32 min 20 s
